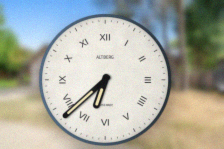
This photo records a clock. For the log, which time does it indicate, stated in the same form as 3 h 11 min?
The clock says 6 h 38 min
